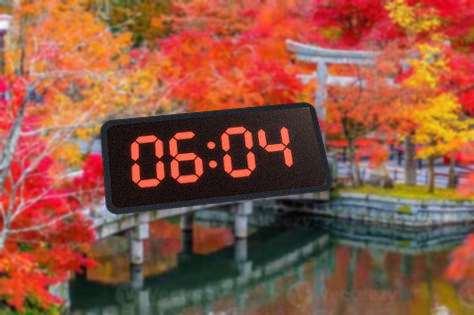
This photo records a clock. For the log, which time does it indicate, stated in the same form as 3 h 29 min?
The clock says 6 h 04 min
